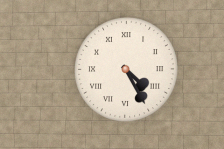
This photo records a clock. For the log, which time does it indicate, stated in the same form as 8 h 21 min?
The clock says 4 h 25 min
